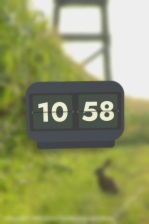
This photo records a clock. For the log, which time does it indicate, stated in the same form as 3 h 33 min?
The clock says 10 h 58 min
